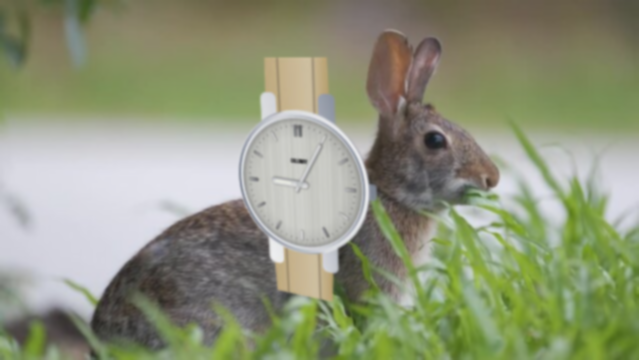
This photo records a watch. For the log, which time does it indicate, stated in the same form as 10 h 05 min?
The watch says 9 h 05 min
